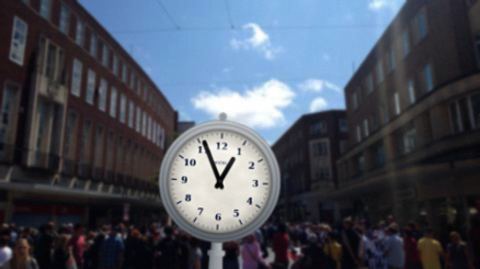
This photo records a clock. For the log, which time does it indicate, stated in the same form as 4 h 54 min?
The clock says 12 h 56 min
